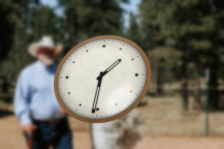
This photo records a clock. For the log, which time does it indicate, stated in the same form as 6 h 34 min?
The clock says 1 h 31 min
